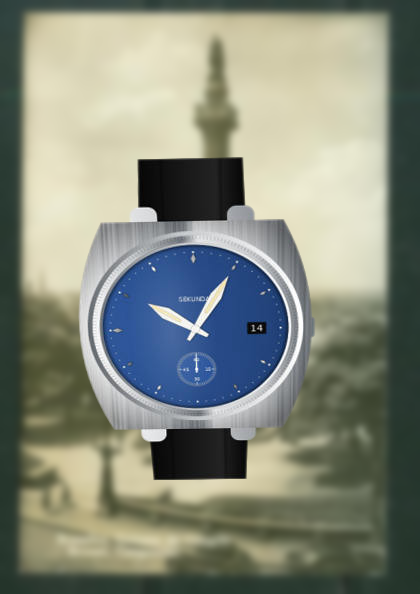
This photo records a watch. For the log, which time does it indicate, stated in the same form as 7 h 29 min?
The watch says 10 h 05 min
